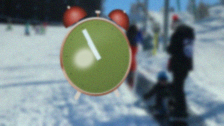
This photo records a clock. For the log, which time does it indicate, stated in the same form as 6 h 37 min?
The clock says 10 h 55 min
